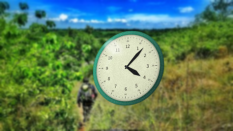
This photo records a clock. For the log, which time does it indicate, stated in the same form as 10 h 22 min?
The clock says 4 h 07 min
